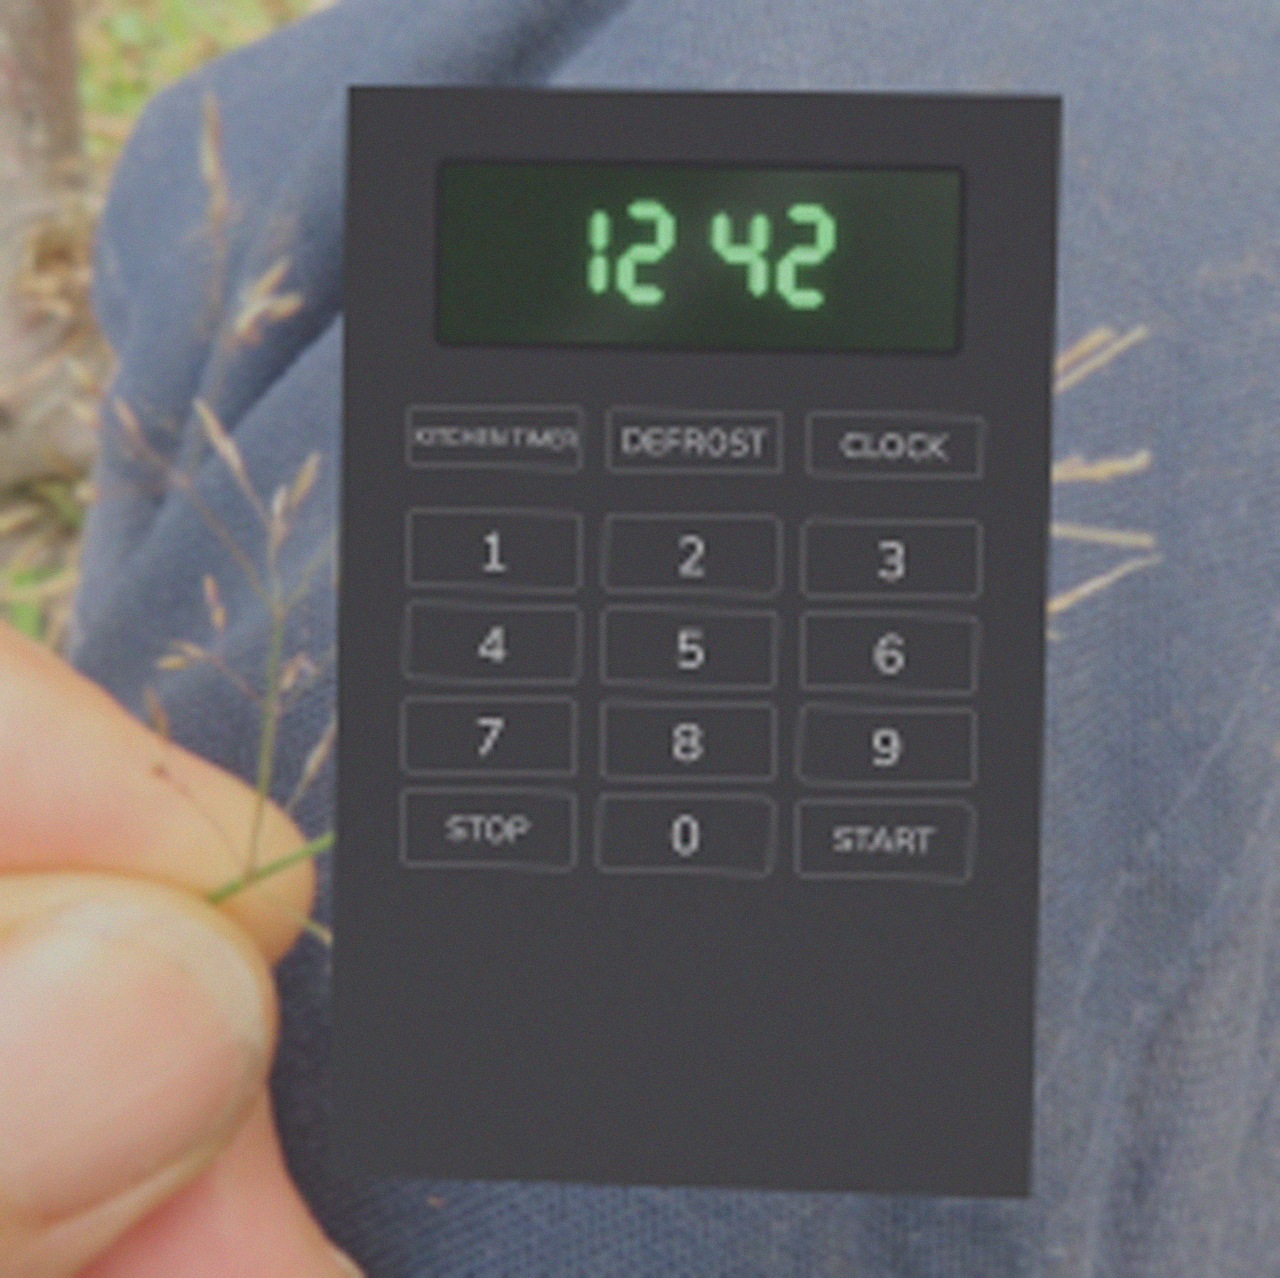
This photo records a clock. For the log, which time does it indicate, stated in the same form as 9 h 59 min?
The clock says 12 h 42 min
